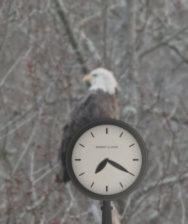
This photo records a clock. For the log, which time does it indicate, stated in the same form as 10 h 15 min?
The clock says 7 h 20 min
